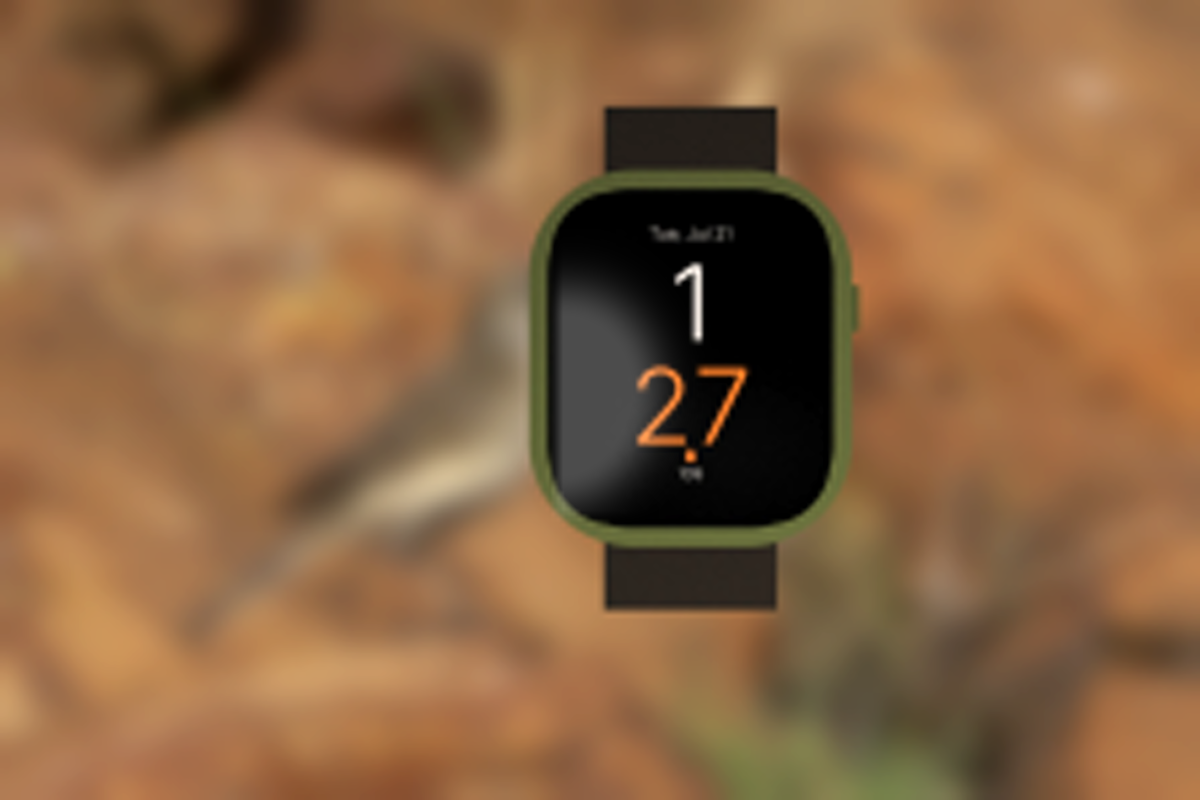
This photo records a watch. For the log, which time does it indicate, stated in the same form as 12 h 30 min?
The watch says 1 h 27 min
